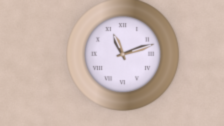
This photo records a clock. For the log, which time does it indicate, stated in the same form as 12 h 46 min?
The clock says 11 h 12 min
